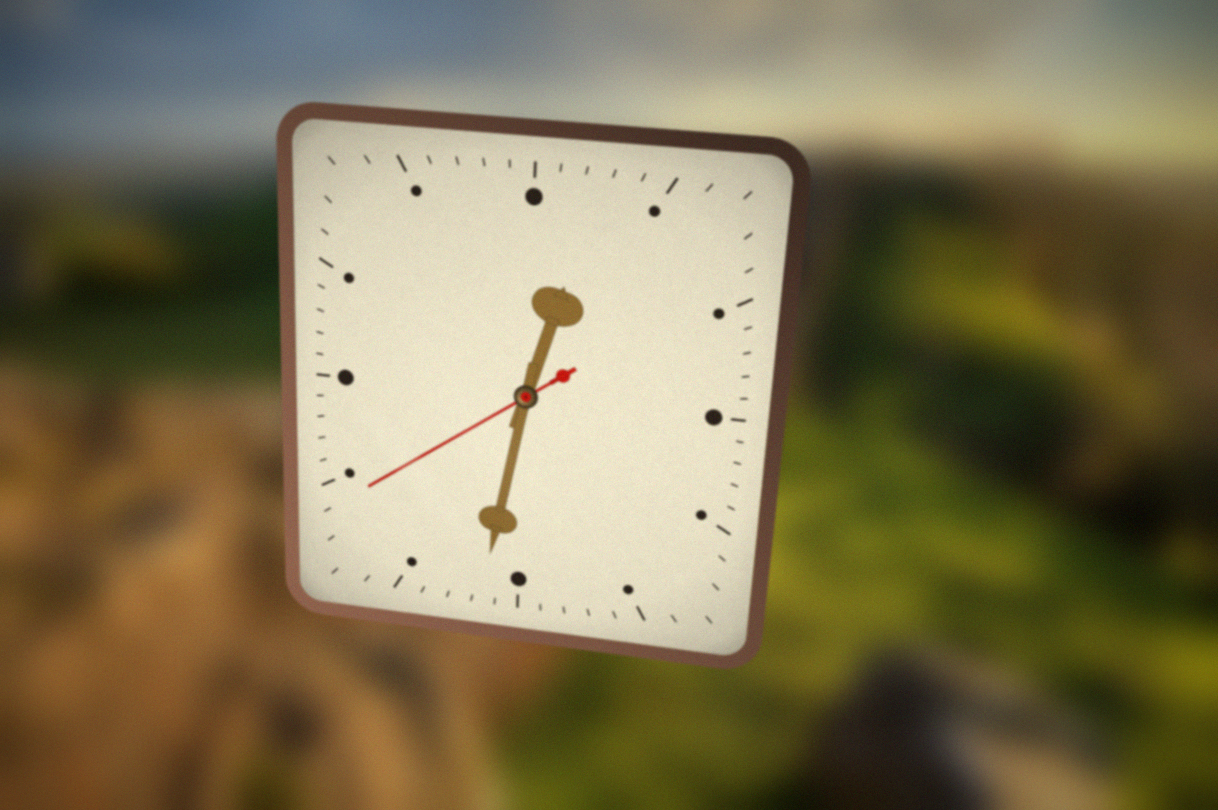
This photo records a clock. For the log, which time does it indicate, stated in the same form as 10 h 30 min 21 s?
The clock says 12 h 31 min 39 s
